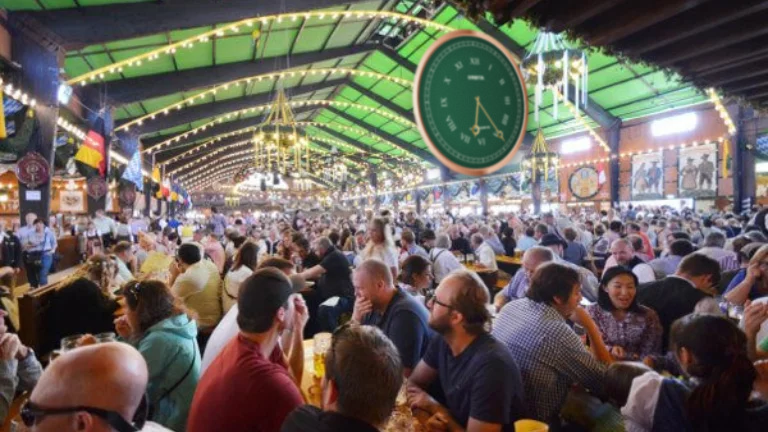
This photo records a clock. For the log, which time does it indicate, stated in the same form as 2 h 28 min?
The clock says 6 h 24 min
